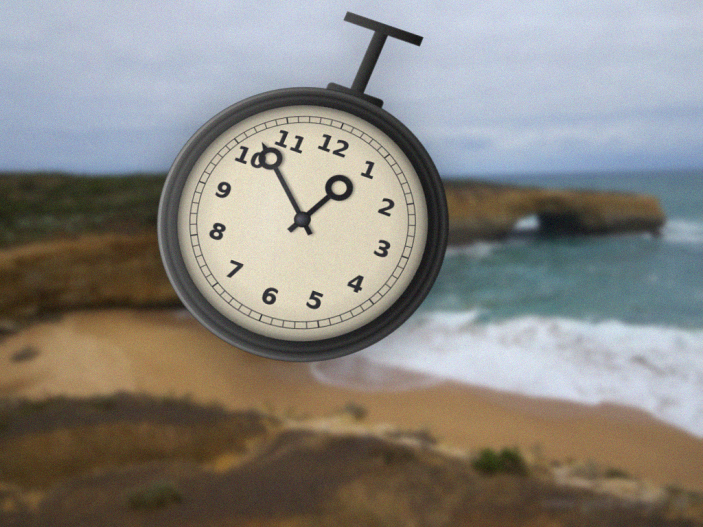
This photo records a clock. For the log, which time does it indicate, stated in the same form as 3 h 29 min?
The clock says 12 h 52 min
